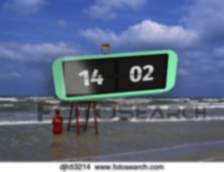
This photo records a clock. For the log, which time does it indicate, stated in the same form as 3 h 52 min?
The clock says 14 h 02 min
